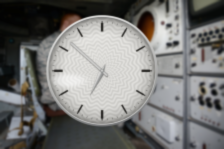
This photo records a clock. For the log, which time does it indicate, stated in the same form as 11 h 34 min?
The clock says 6 h 52 min
